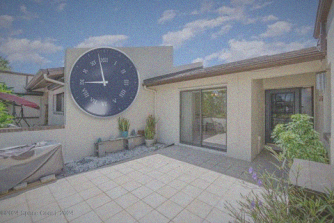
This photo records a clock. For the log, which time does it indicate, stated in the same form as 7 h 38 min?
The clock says 8 h 58 min
